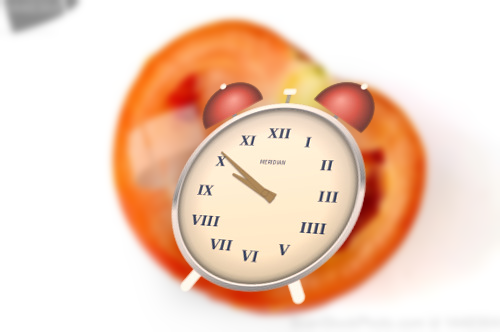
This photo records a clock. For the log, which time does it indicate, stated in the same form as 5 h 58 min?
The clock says 9 h 51 min
